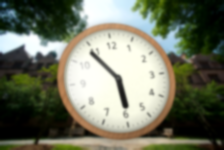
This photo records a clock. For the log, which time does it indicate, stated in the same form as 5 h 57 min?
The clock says 5 h 54 min
